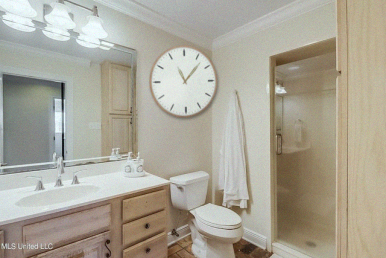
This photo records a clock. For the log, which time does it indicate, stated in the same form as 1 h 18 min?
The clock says 11 h 07 min
